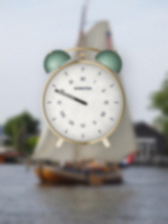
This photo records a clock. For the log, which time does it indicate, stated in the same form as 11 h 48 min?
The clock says 9 h 49 min
